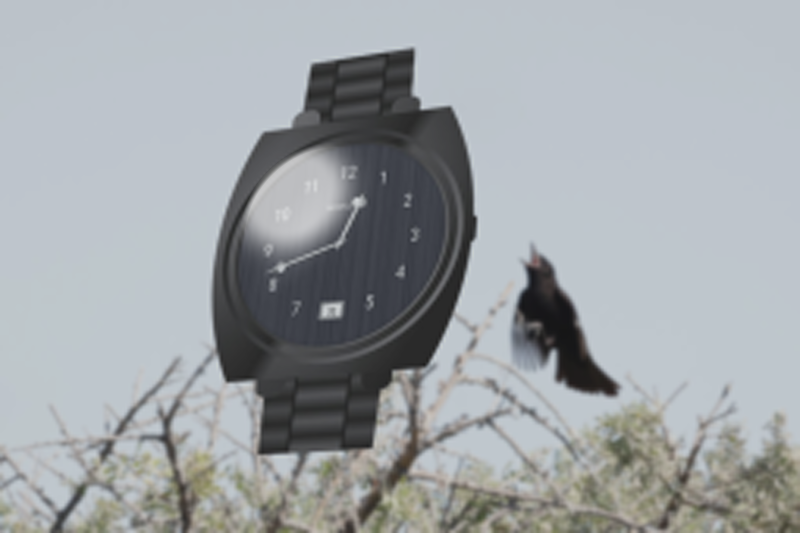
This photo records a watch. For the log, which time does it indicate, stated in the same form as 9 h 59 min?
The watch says 12 h 42 min
